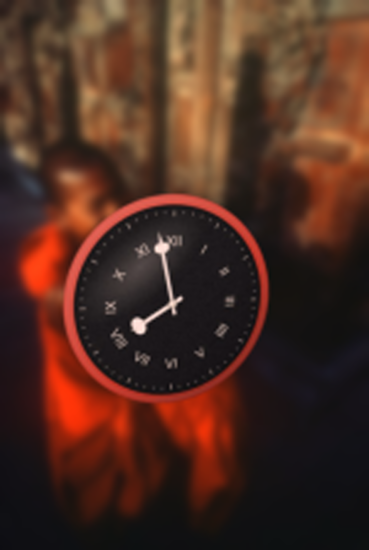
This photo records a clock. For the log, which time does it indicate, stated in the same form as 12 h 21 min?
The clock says 7 h 58 min
